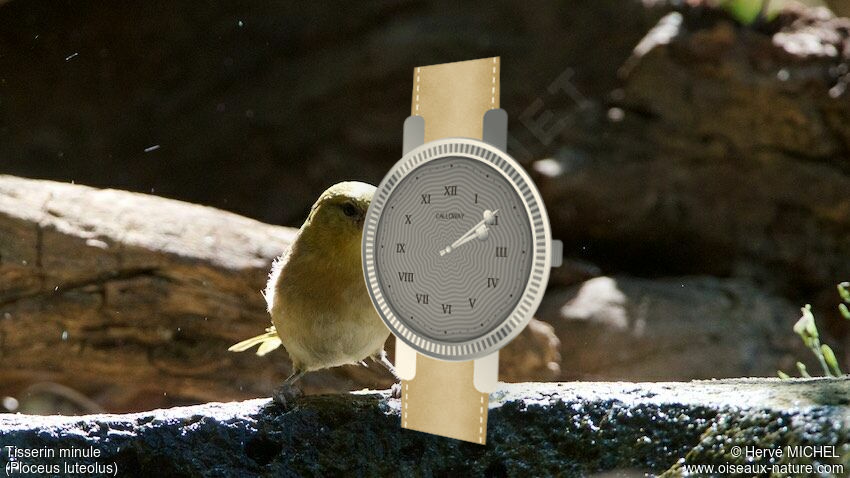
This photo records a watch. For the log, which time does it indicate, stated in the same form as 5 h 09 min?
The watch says 2 h 09 min
